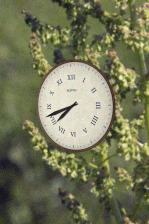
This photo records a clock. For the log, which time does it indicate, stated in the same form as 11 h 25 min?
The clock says 7 h 42 min
